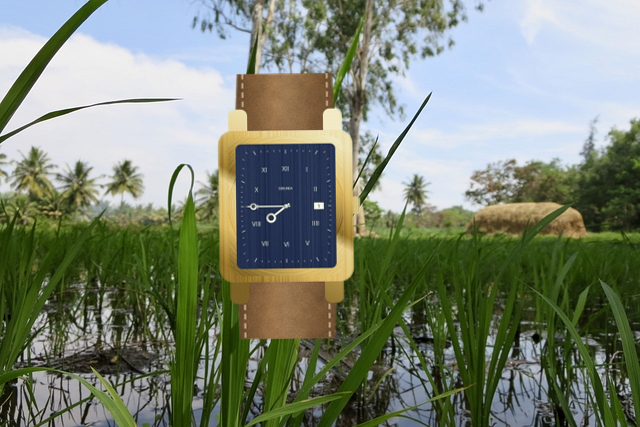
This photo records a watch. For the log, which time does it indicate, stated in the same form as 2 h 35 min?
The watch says 7 h 45 min
